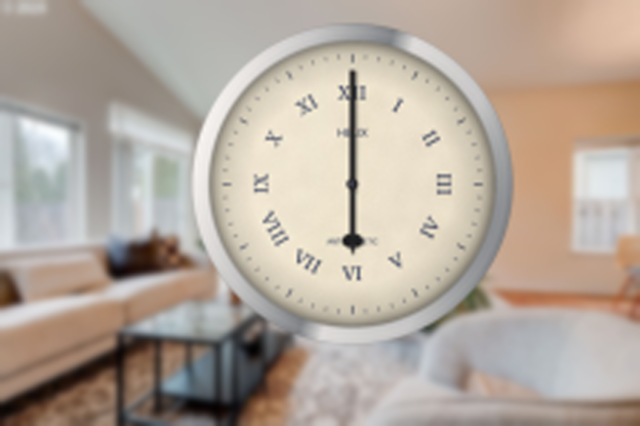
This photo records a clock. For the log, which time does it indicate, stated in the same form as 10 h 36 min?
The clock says 6 h 00 min
